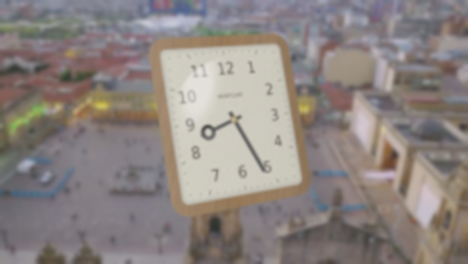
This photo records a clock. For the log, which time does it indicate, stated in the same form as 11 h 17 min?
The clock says 8 h 26 min
